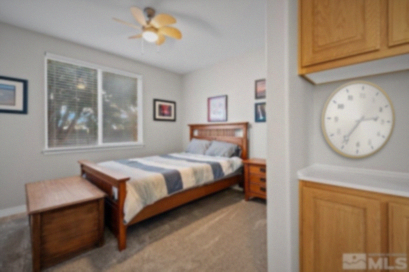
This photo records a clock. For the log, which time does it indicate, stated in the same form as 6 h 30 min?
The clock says 2 h 36 min
